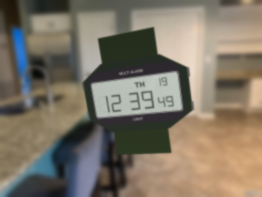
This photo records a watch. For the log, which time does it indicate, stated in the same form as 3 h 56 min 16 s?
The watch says 12 h 39 min 49 s
